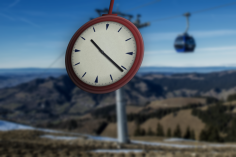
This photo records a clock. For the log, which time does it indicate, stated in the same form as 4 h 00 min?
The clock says 10 h 21 min
